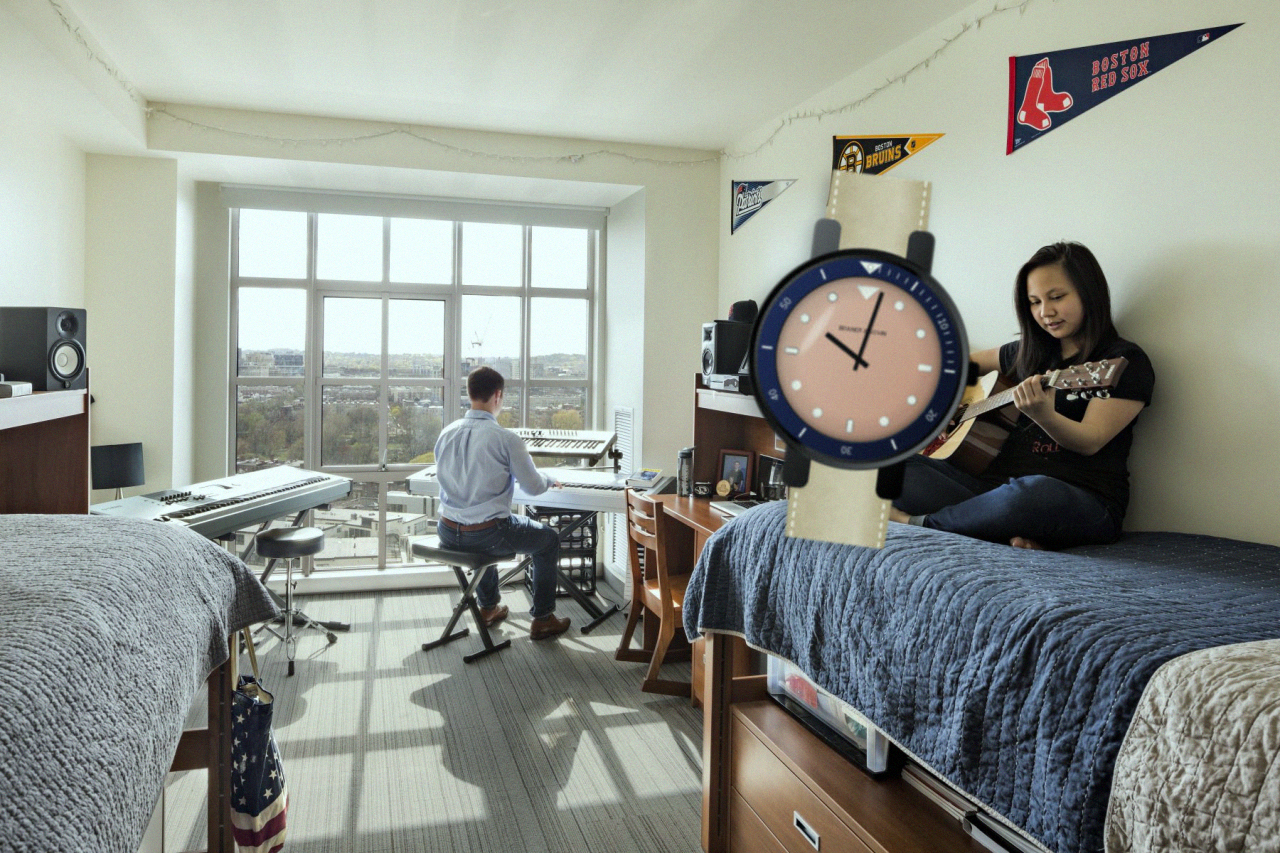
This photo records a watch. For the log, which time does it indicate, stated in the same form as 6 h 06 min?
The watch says 10 h 02 min
